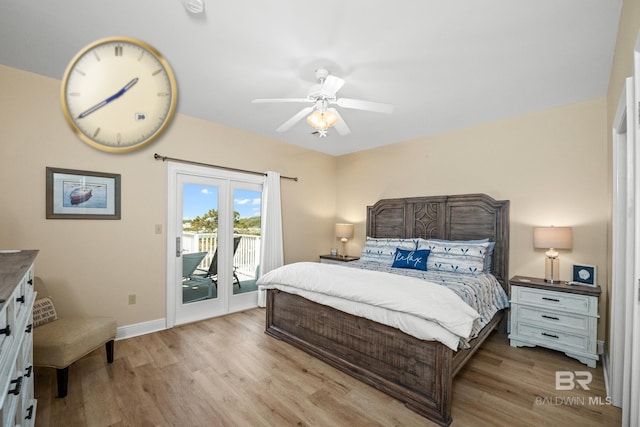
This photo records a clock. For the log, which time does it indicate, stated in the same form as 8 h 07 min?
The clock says 1 h 40 min
